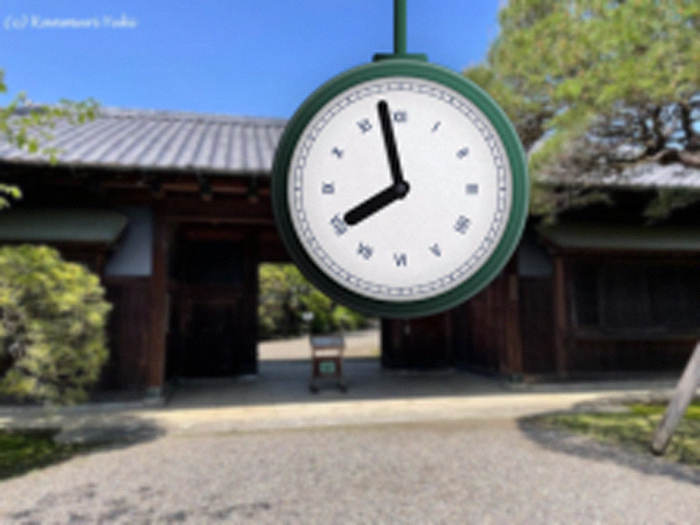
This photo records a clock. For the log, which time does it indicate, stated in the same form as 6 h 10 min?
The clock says 7 h 58 min
